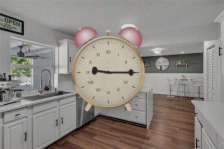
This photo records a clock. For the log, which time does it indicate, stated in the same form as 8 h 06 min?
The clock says 9 h 15 min
